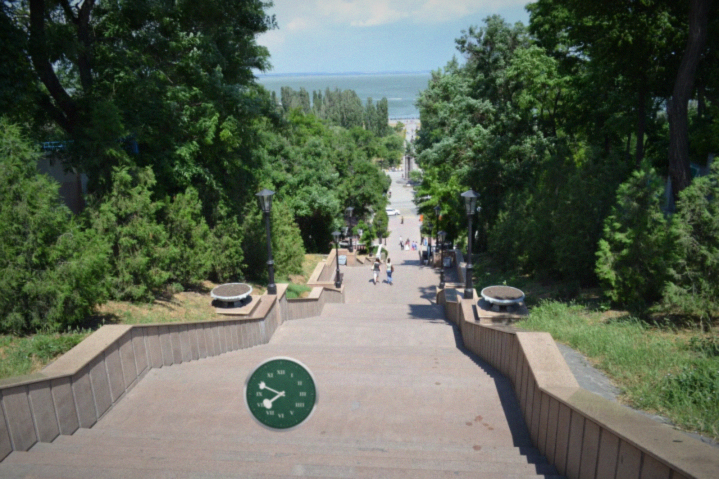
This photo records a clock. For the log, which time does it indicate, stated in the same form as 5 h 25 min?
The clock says 7 h 49 min
